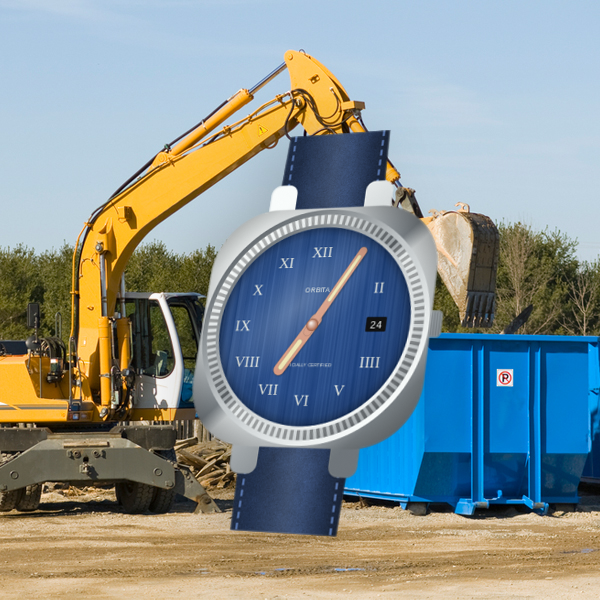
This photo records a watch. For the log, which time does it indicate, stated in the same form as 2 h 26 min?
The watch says 7 h 05 min
